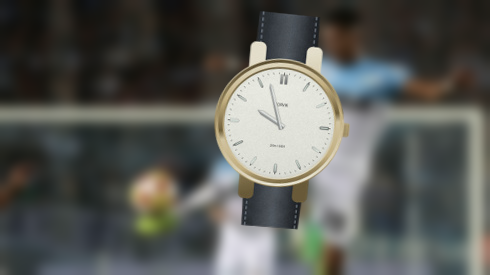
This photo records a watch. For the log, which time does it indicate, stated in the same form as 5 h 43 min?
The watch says 9 h 57 min
